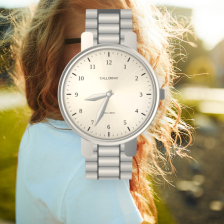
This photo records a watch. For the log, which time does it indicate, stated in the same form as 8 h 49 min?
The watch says 8 h 34 min
